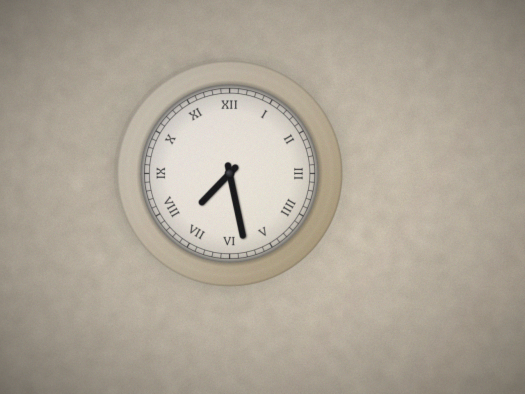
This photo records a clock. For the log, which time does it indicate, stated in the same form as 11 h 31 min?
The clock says 7 h 28 min
